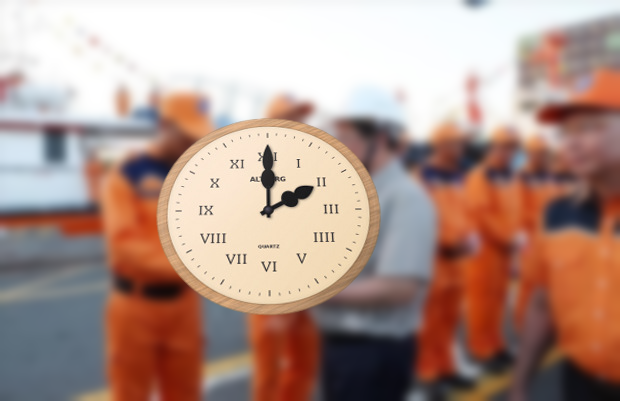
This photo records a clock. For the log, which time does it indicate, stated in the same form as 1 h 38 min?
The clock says 2 h 00 min
